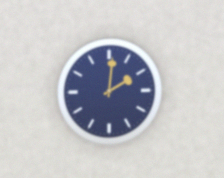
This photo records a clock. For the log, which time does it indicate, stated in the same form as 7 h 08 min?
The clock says 2 h 01 min
